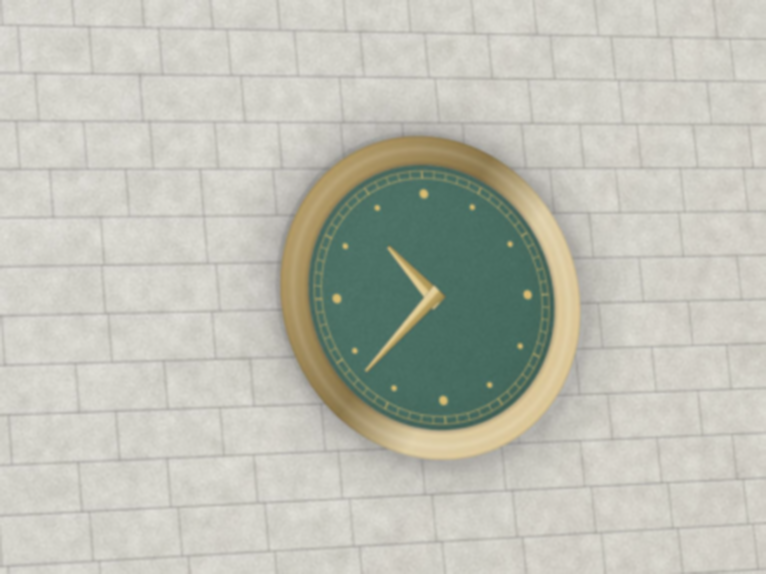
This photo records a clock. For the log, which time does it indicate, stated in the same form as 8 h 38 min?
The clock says 10 h 38 min
